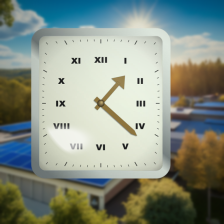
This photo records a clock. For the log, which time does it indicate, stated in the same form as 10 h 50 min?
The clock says 1 h 22 min
